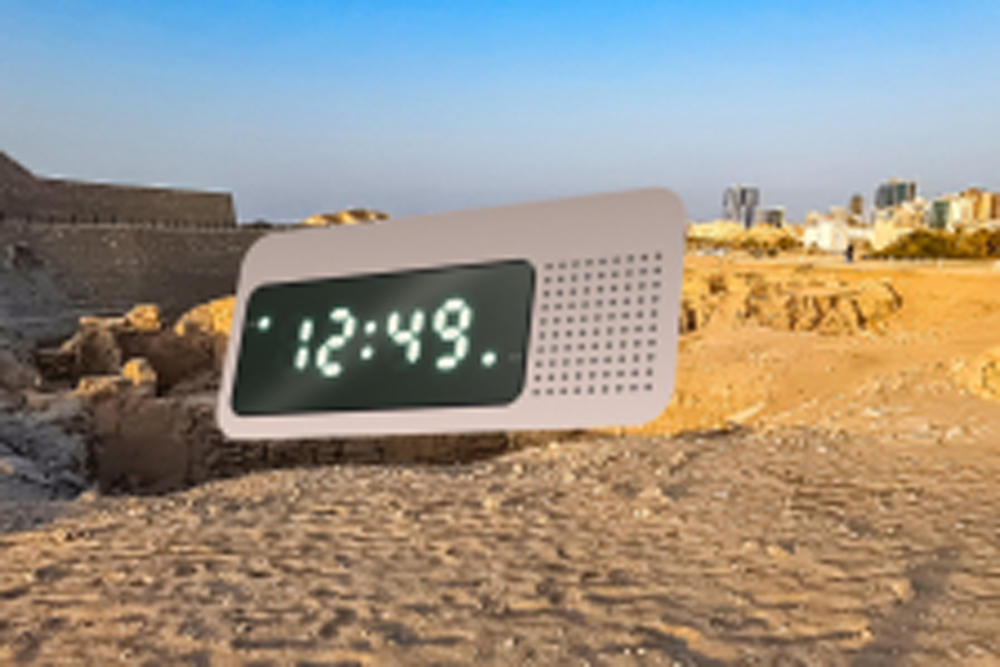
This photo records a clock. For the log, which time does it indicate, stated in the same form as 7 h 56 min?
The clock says 12 h 49 min
